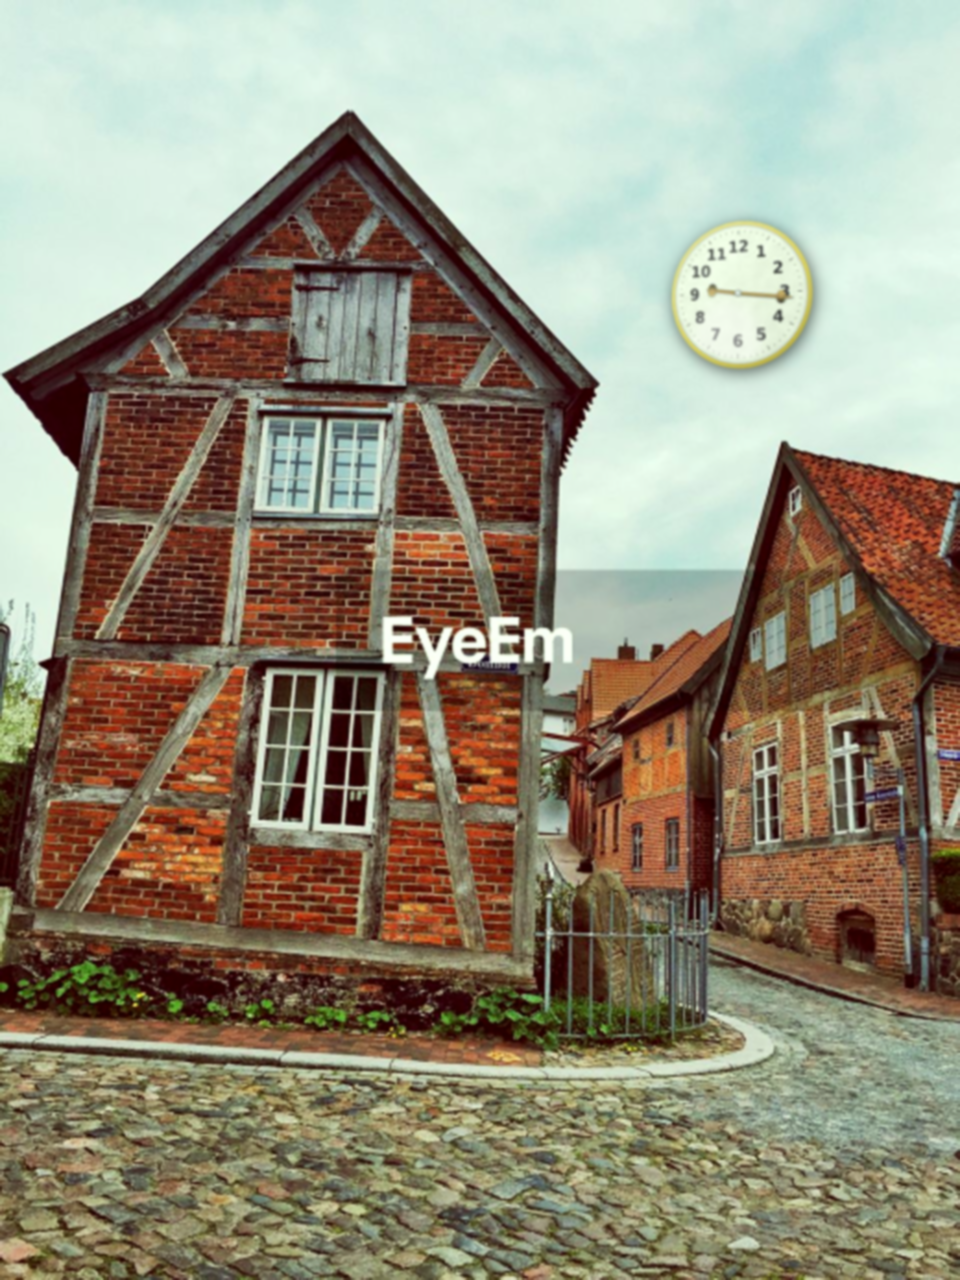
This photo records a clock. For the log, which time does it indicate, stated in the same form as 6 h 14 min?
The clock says 9 h 16 min
